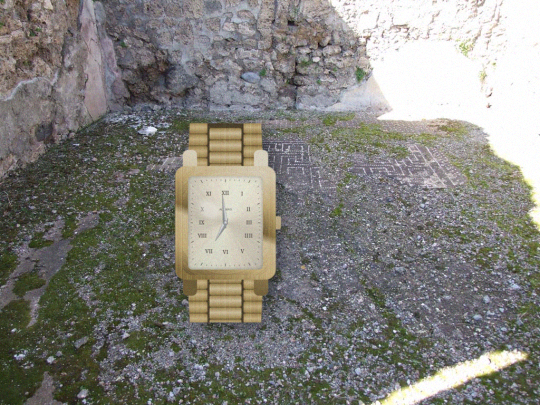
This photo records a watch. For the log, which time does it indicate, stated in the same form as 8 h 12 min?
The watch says 6 h 59 min
